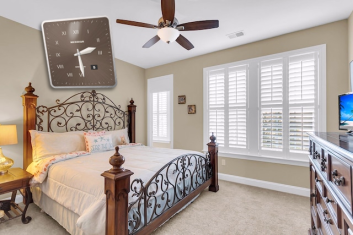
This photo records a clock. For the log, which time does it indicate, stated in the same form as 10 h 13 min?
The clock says 2 h 29 min
